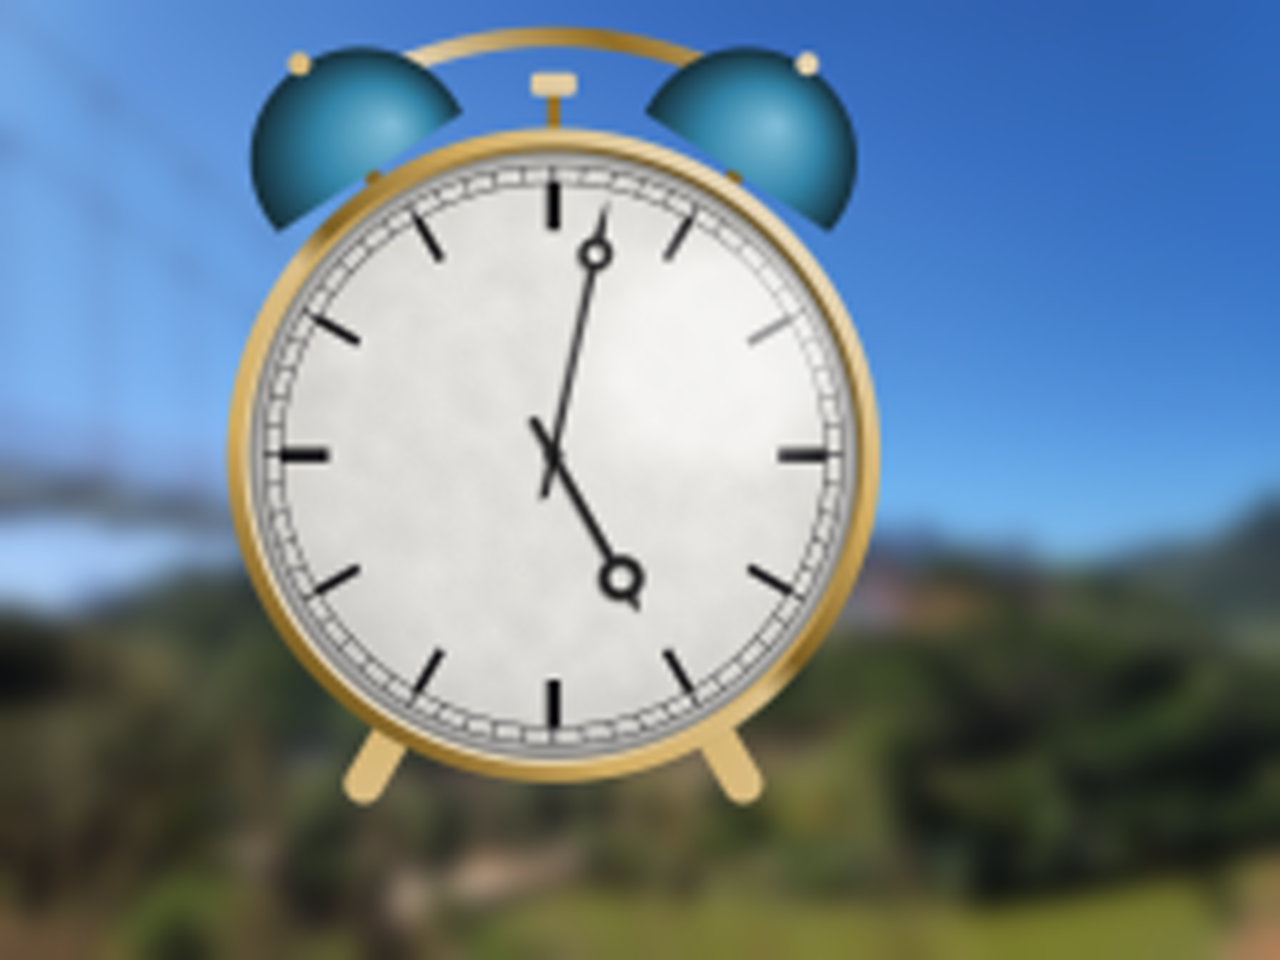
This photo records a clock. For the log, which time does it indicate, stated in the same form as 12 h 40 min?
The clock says 5 h 02 min
